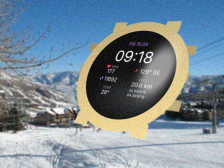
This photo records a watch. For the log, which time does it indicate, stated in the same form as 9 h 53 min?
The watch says 9 h 18 min
